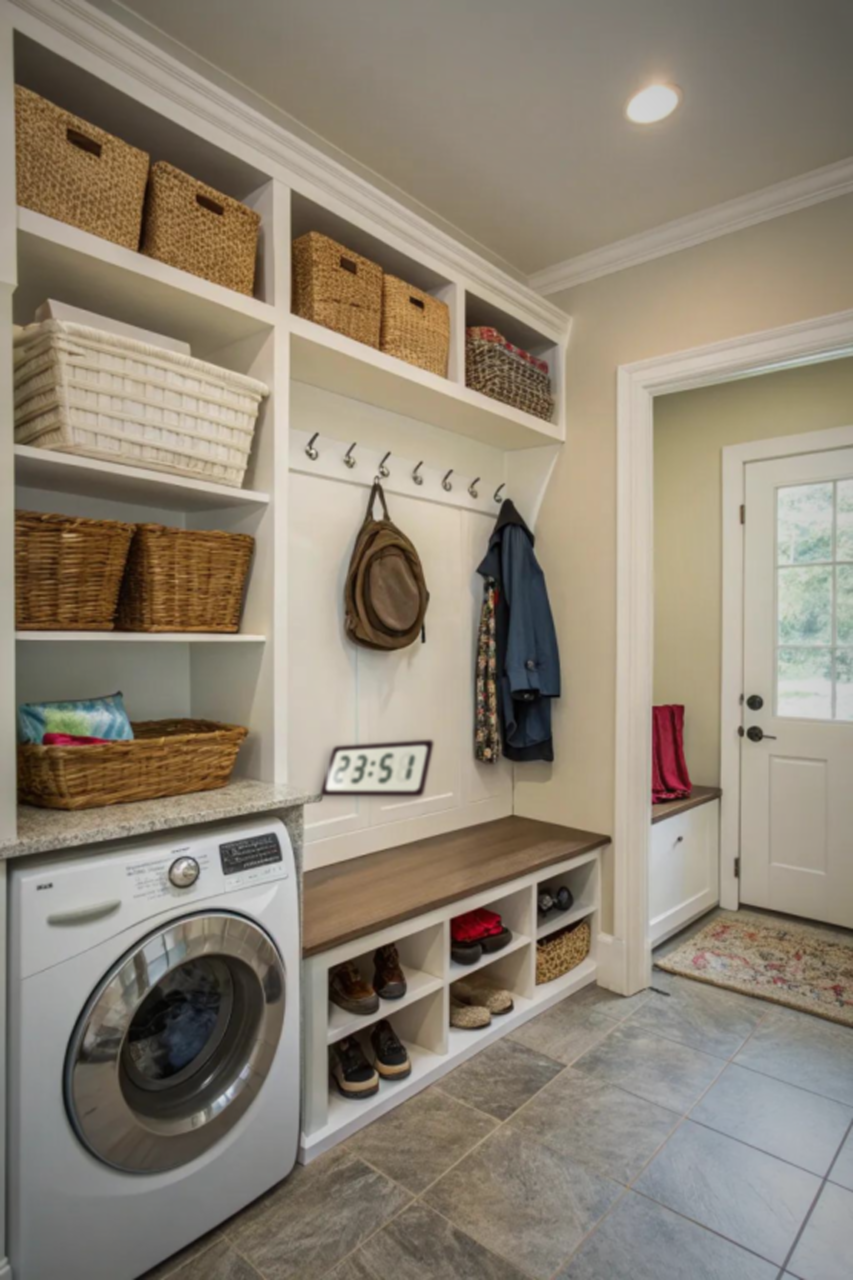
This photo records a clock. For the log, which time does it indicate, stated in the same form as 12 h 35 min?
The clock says 23 h 51 min
